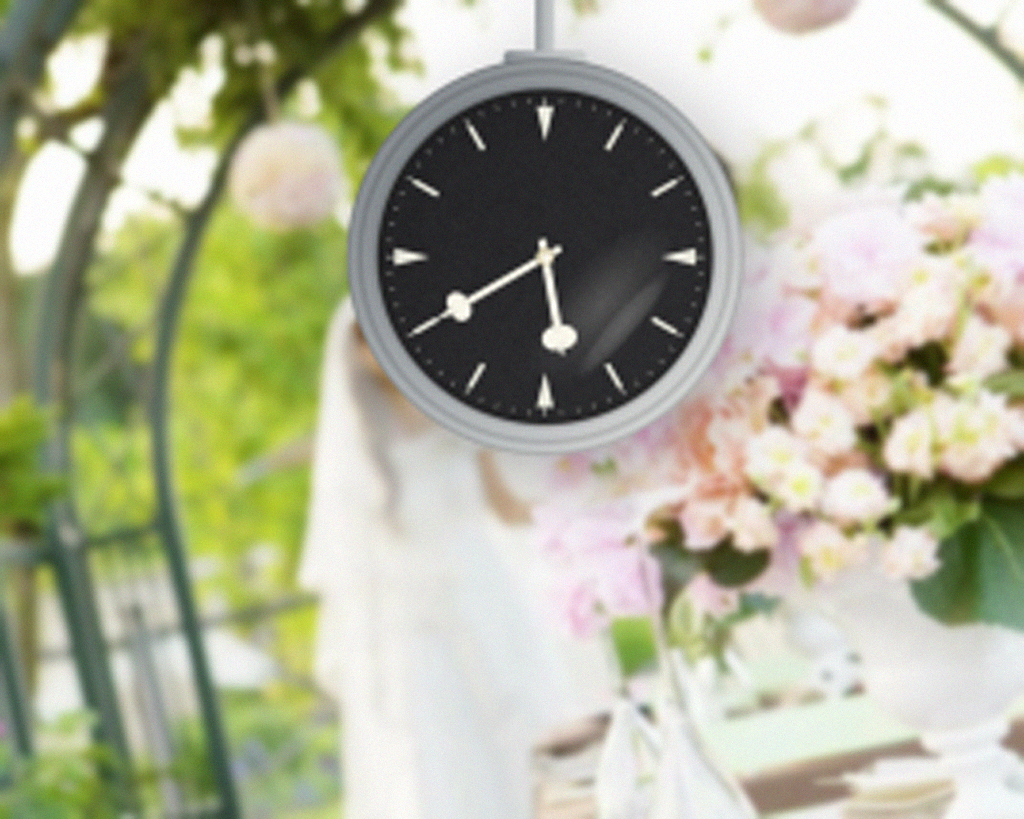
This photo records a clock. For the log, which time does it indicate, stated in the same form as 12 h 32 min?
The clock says 5 h 40 min
